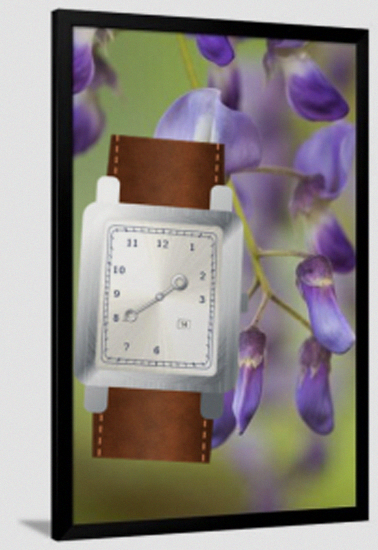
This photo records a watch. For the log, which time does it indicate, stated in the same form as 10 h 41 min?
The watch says 1 h 39 min
